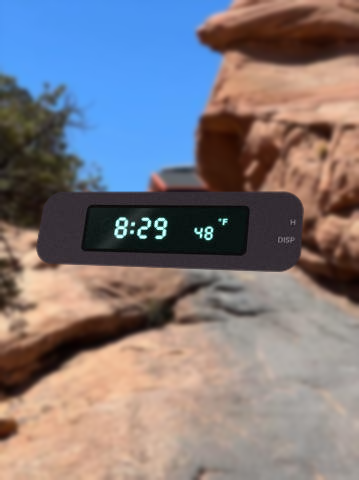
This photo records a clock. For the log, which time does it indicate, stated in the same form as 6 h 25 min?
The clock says 8 h 29 min
